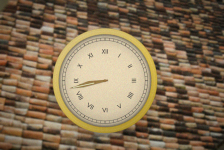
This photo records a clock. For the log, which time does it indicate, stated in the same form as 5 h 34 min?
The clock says 8 h 43 min
